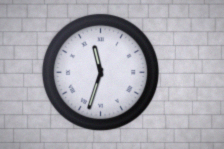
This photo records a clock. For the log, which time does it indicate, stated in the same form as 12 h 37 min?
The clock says 11 h 33 min
